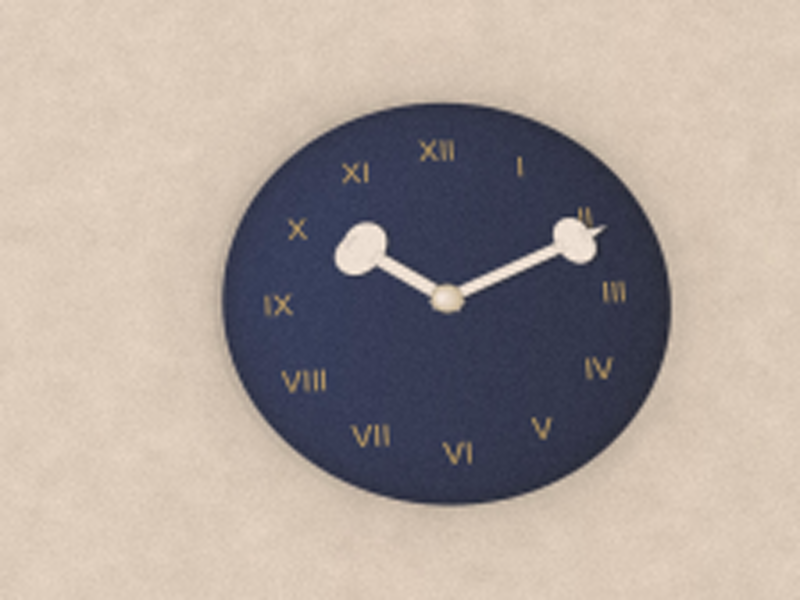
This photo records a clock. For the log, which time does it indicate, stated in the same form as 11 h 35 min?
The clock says 10 h 11 min
